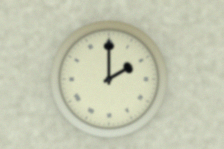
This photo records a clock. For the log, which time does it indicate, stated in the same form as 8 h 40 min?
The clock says 2 h 00 min
